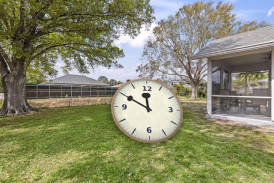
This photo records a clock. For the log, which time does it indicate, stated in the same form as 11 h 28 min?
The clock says 11 h 50 min
